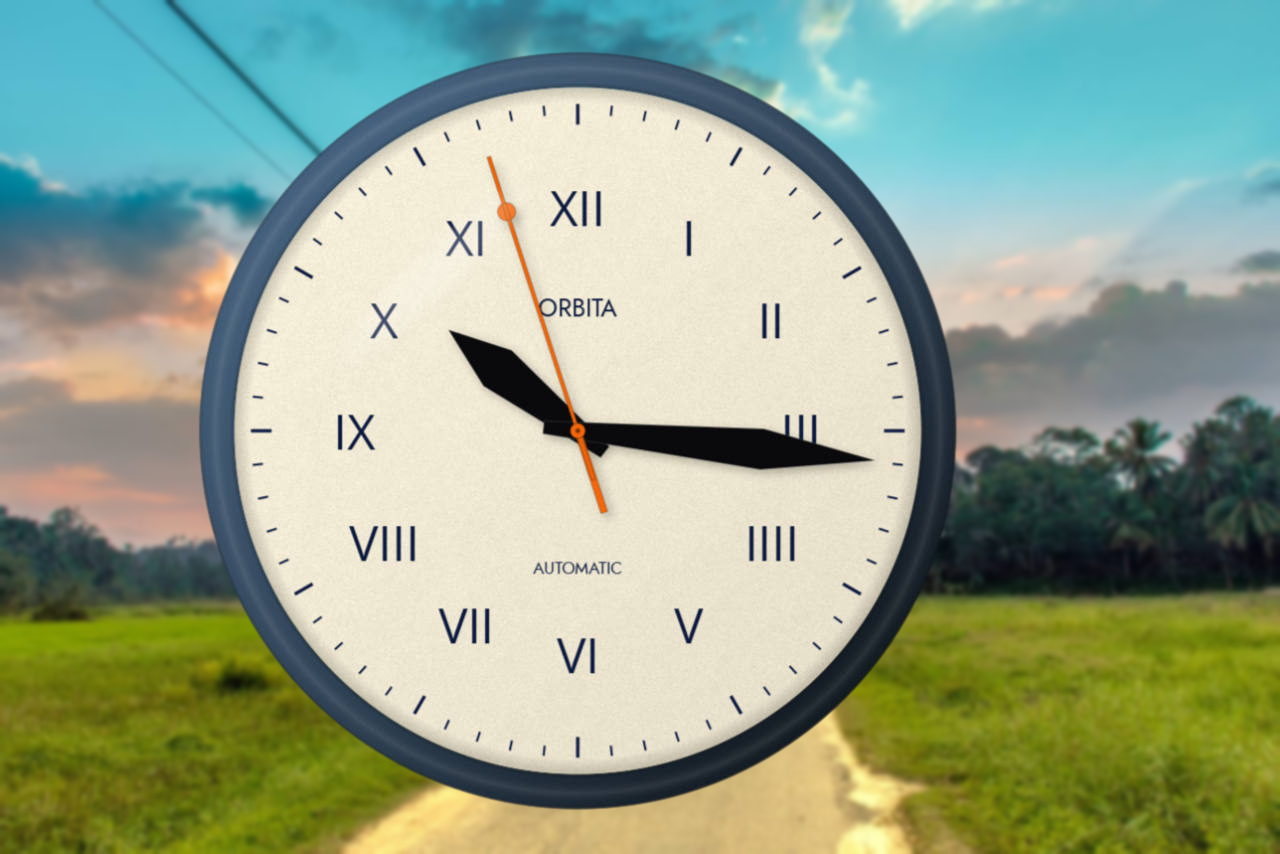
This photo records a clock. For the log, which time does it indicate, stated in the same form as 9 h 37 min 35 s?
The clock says 10 h 15 min 57 s
